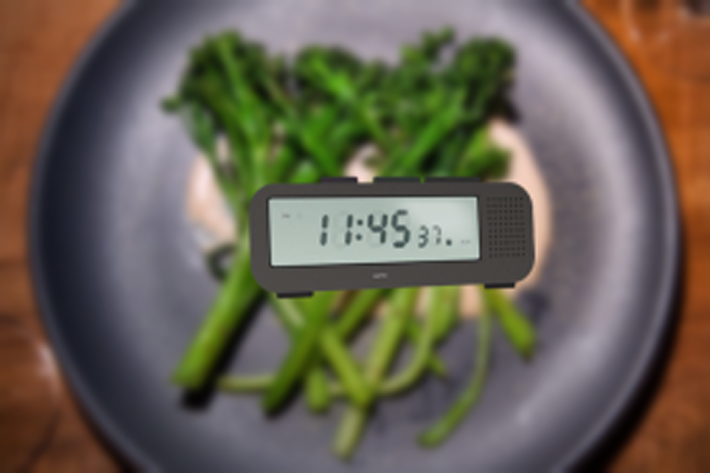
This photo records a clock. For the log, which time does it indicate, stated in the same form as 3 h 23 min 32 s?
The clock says 11 h 45 min 37 s
